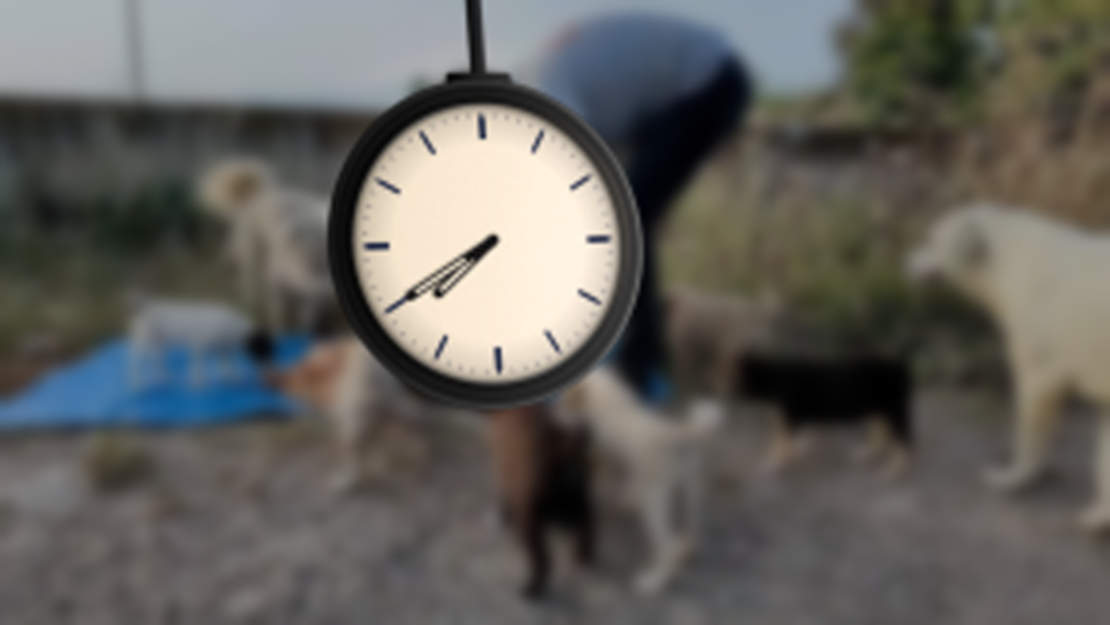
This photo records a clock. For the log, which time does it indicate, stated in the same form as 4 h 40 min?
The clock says 7 h 40 min
